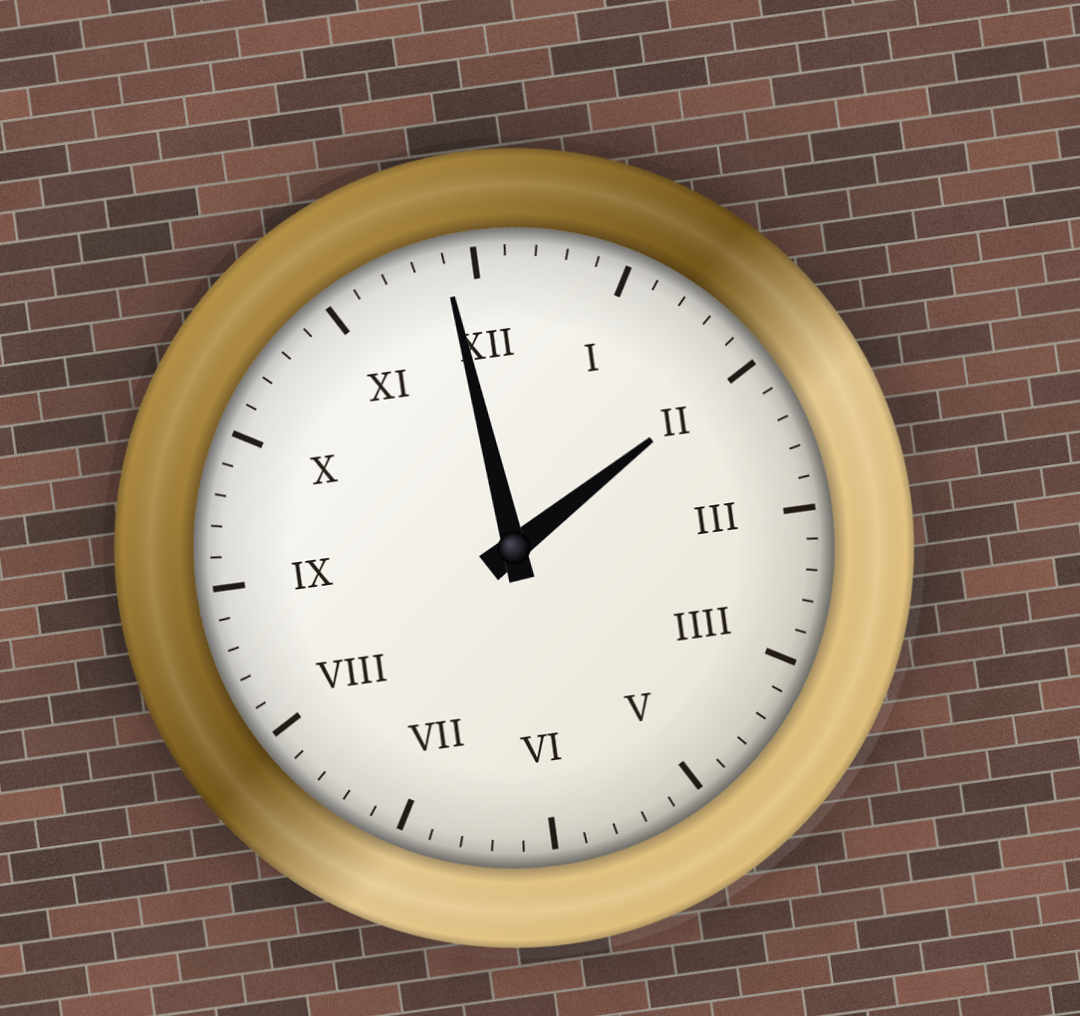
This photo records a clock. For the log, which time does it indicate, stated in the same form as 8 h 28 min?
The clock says 1 h 59 min
